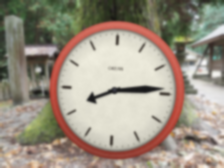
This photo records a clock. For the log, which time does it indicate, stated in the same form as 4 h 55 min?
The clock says 8 h 14 min
